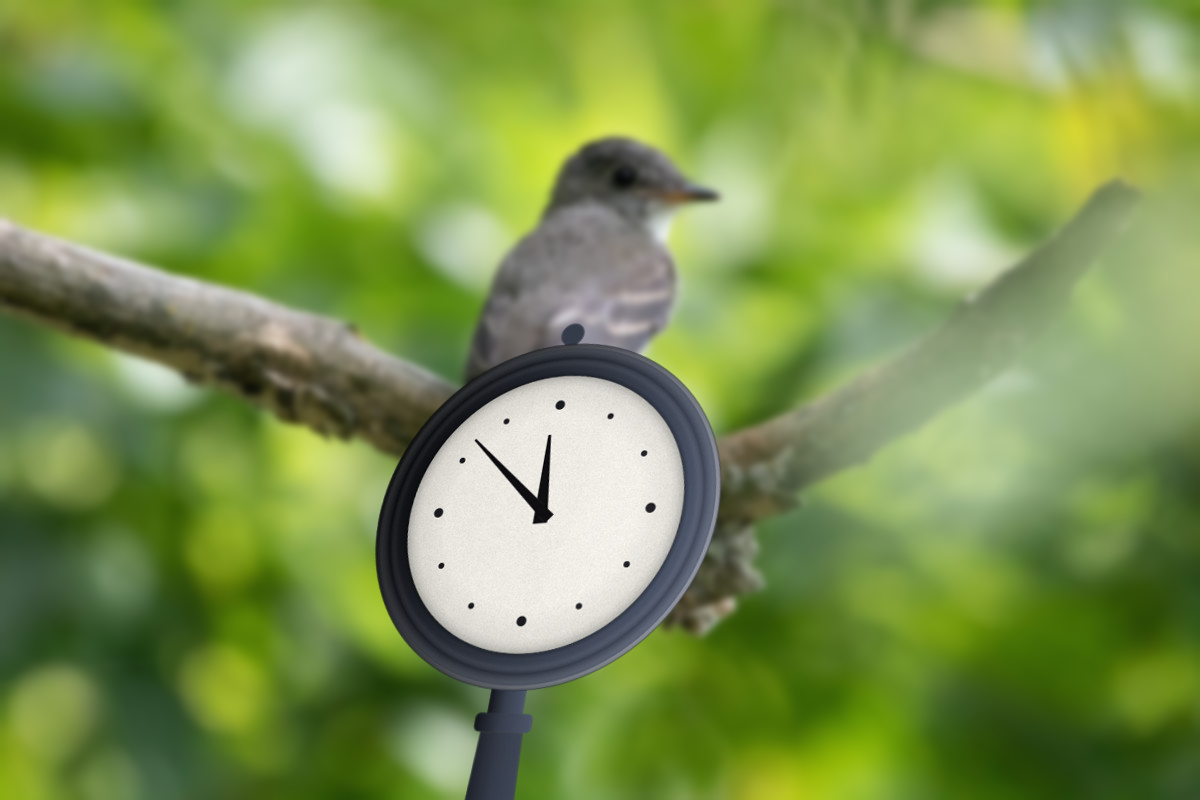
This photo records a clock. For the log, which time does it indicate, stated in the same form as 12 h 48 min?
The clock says 11 h 52 min
